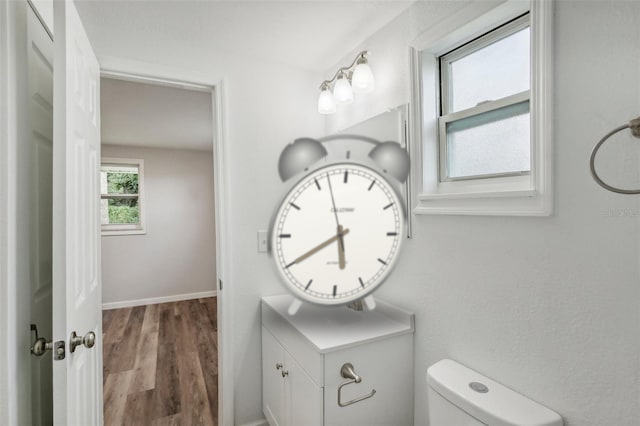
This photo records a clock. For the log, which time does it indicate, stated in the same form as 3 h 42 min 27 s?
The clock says 5 h 39 min 57 s
